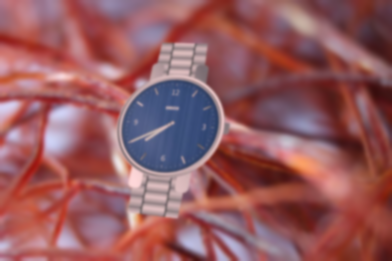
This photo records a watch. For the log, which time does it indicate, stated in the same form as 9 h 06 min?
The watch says 7 h 40 min
